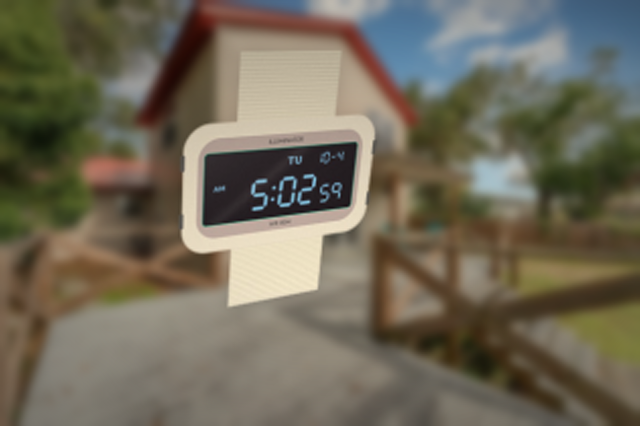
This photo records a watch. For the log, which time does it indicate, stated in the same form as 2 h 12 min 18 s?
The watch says 5 h 02 min 59 s
